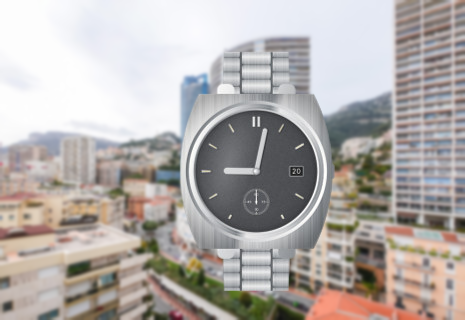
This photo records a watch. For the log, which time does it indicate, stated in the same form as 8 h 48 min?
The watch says 9 h 02 min
